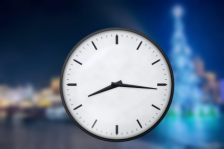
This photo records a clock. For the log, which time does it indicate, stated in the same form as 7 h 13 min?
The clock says 8 h 16 min
